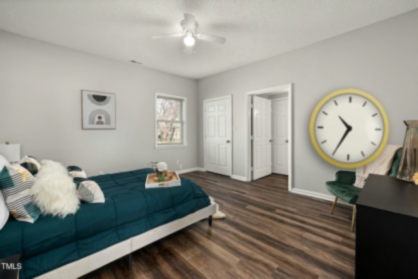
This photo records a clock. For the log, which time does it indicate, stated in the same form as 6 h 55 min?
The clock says 10 h 35 min
